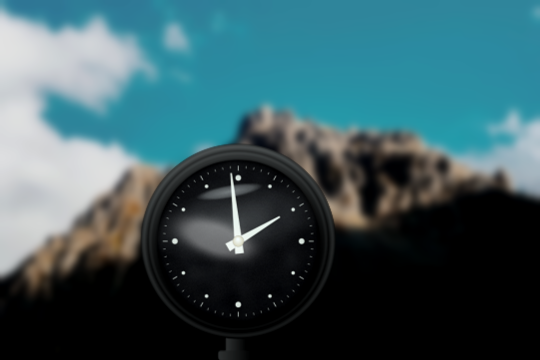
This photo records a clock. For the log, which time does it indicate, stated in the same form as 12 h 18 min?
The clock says 1 h 59 min
